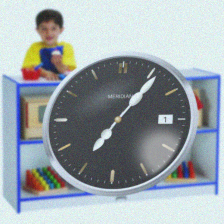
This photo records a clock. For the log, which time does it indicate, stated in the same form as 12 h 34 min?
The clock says 7 h 06 min
